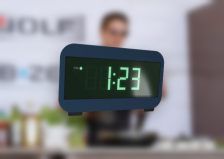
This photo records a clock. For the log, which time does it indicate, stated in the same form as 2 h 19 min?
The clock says 1 h 23 min
